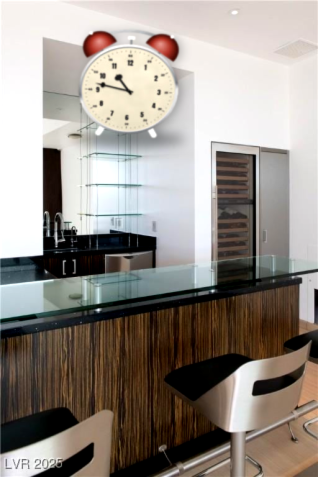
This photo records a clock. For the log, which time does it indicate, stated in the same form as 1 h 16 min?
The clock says 10 h 47 min
